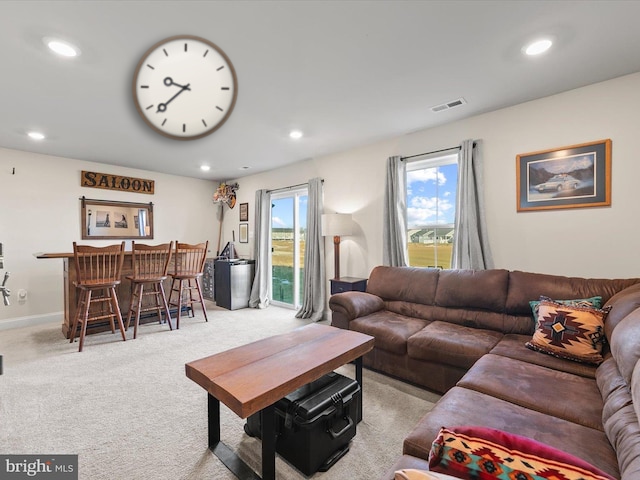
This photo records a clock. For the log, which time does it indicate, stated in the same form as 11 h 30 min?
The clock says 9 h 38 min
